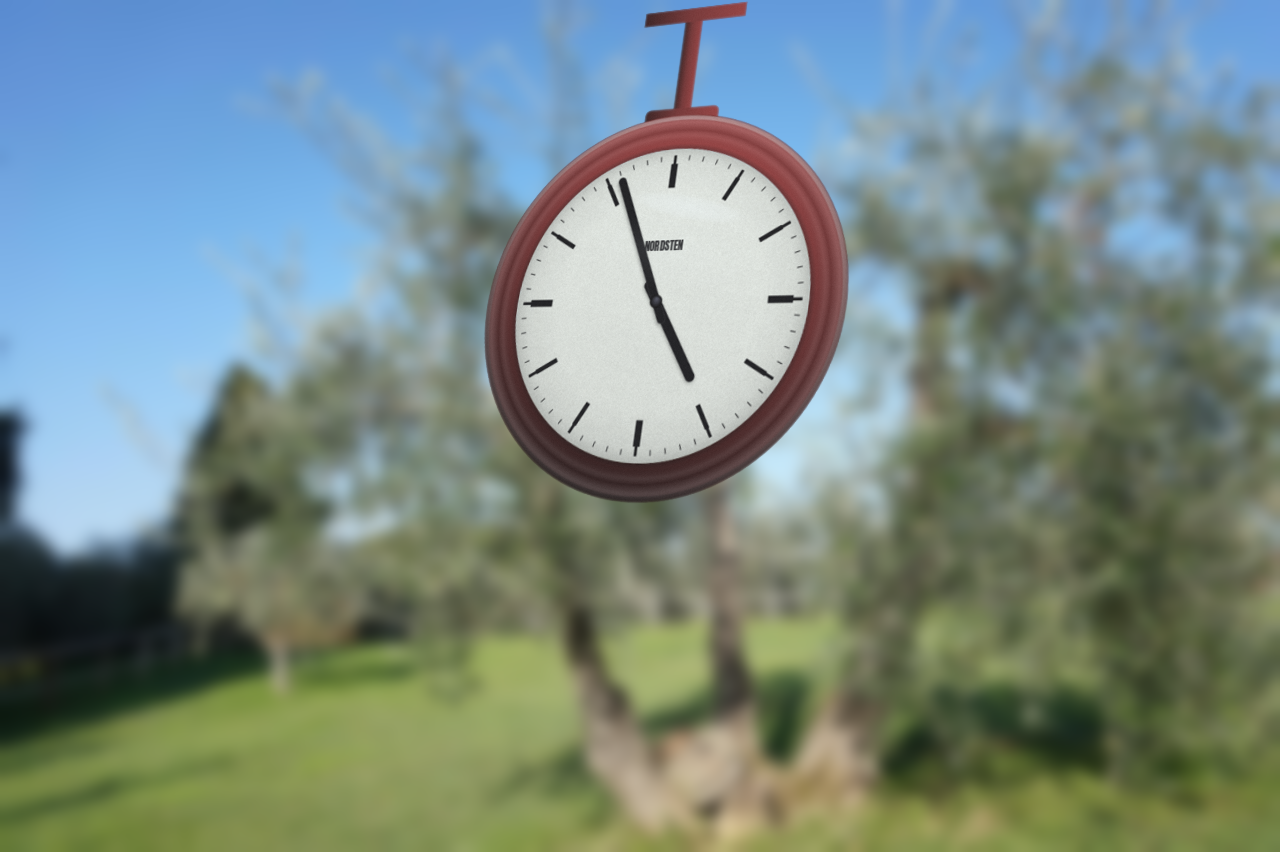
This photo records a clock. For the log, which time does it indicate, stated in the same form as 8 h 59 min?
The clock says 4 h 56 min
